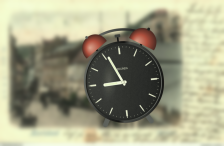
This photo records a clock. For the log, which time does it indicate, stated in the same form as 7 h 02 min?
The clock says 8 h 56 min
